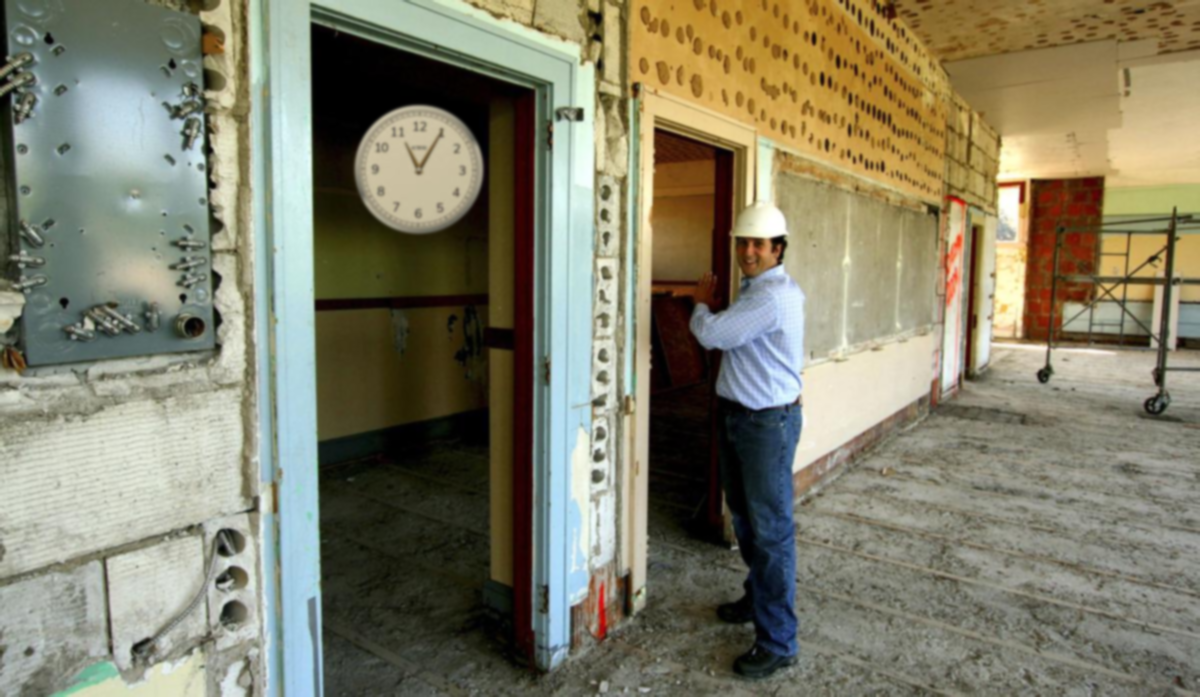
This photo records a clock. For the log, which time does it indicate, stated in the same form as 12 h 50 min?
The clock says 11 h 05 min
